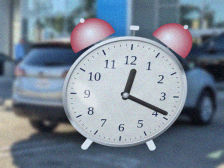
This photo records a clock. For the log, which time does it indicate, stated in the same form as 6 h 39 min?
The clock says 12 h 19 min
